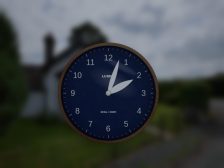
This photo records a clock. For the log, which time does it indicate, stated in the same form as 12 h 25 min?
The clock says 2 h 03 min
